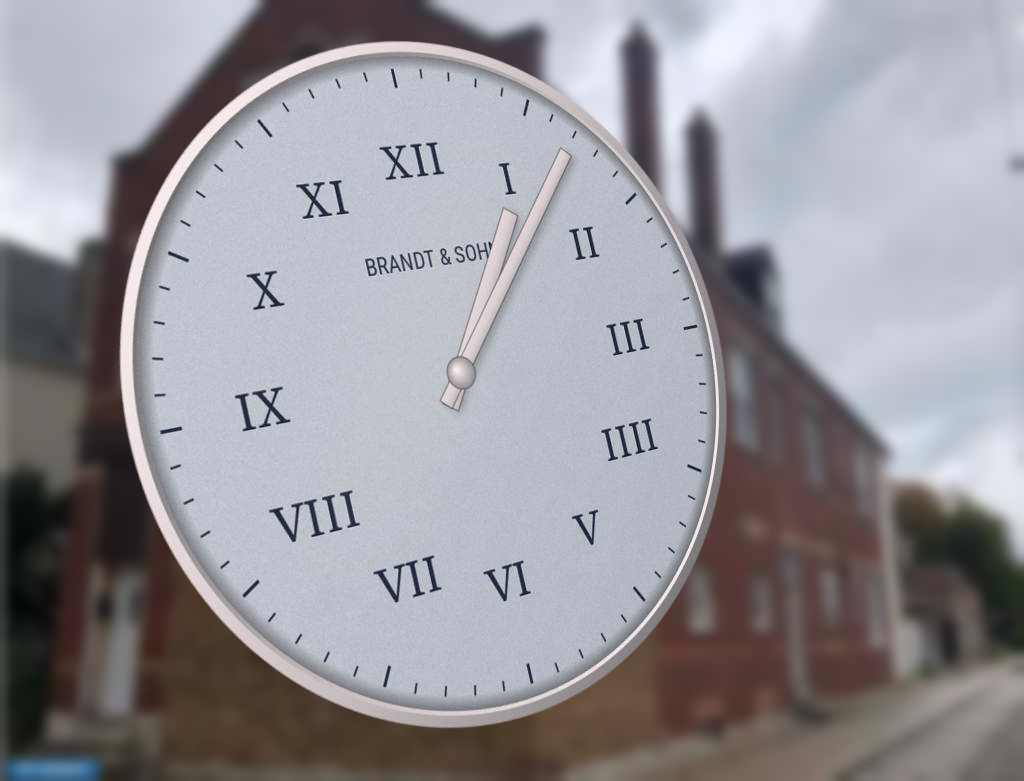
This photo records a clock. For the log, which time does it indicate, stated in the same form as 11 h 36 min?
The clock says 1 h 07 min
